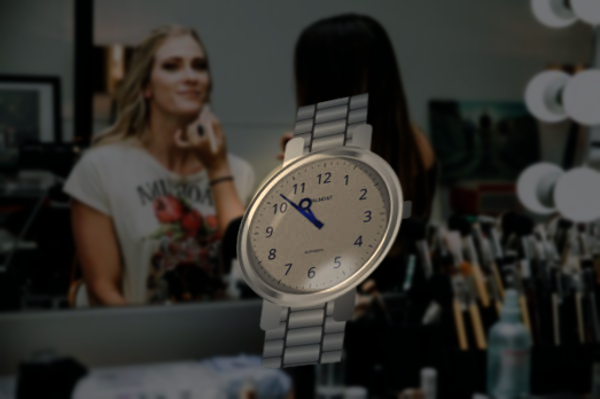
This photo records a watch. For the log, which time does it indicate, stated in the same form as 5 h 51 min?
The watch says 10 h 52 min
